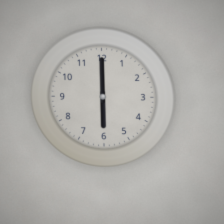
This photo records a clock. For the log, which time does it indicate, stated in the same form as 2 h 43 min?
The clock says 6 h 00 min
